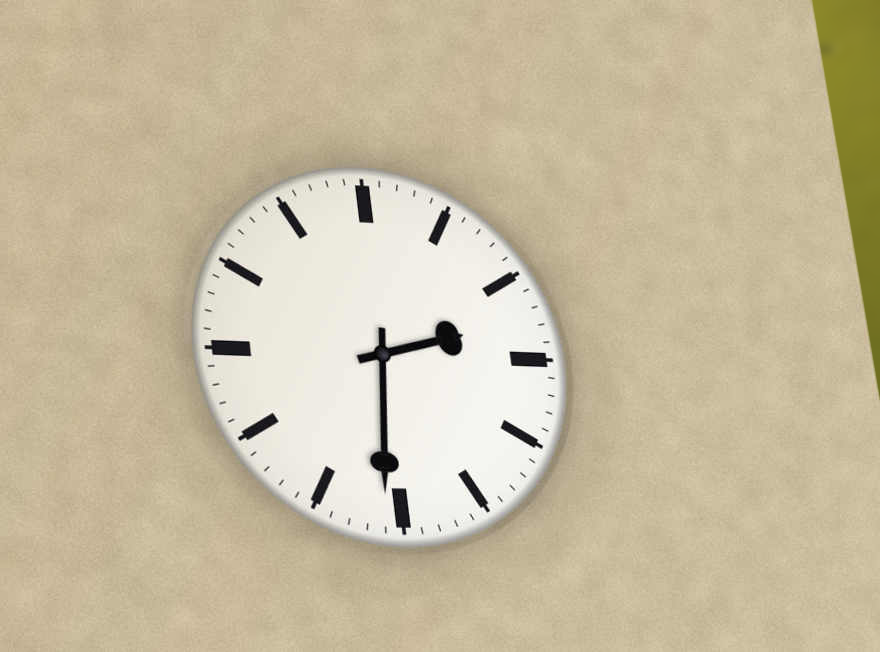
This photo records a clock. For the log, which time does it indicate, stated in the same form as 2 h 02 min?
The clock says 2 h 31 min
